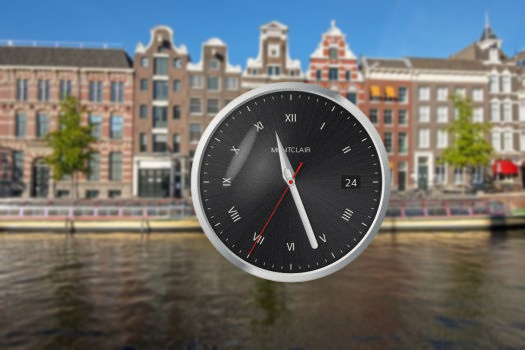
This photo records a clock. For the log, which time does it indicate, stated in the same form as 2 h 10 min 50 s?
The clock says 11 h 26 min 35 s
